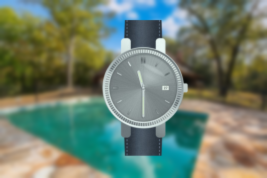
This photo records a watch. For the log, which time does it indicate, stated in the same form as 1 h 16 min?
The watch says 11 h 30 min
